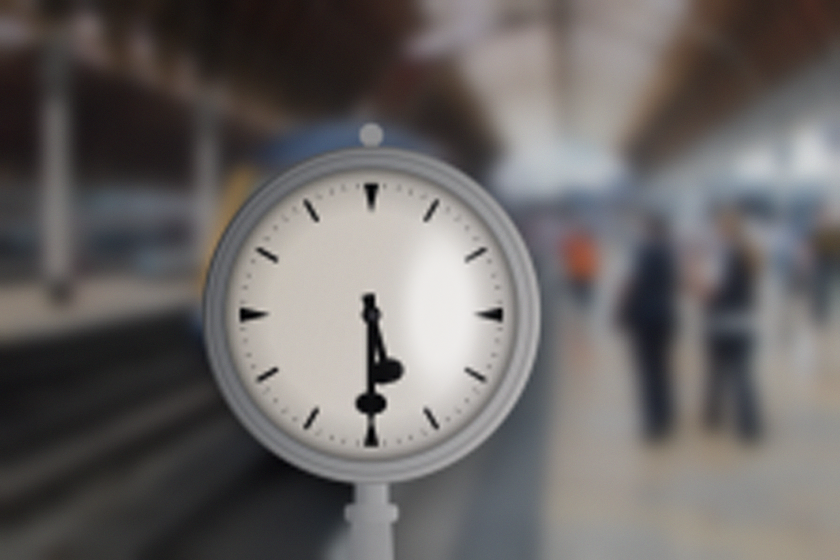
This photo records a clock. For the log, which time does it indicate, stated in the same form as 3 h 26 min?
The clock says 5 h 30 min
